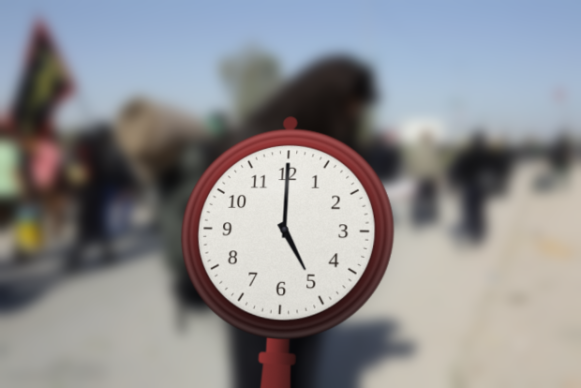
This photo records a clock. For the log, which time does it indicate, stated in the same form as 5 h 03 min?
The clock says 5 h 00 min
